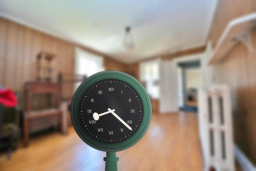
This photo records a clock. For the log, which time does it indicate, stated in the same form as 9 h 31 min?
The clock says 8 h 22 min
